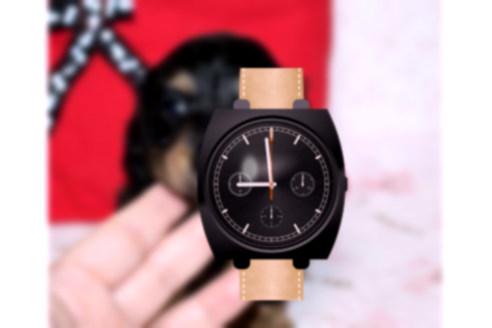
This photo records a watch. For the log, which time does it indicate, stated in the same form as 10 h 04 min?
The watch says 8 h 59 min
